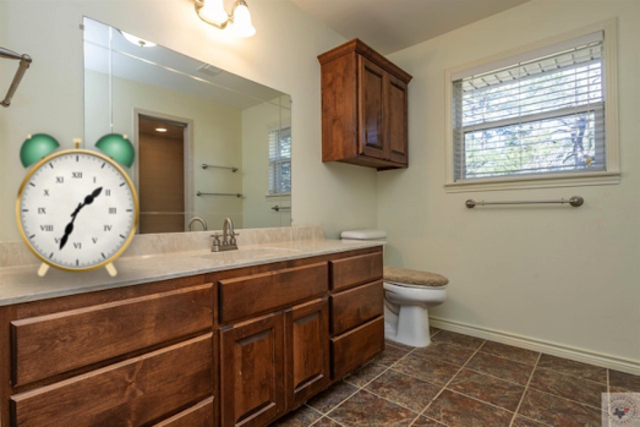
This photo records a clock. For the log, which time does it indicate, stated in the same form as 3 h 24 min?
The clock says 1 h 34 min
